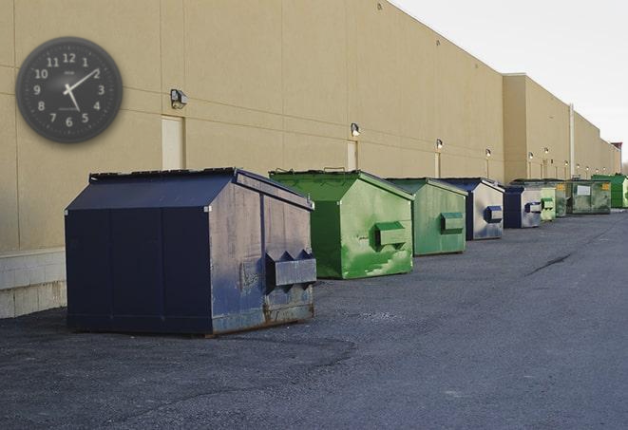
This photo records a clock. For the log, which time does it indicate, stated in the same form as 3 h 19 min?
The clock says 5 h 09 min
